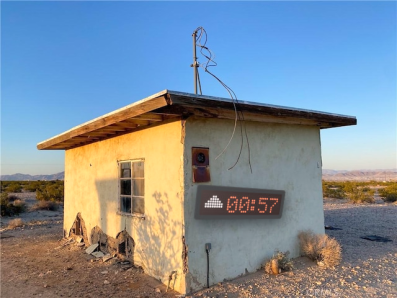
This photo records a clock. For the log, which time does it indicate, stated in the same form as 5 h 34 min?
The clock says 0 h 57 min
